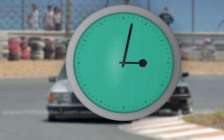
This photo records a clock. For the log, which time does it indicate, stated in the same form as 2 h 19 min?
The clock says 3 h 02 min
